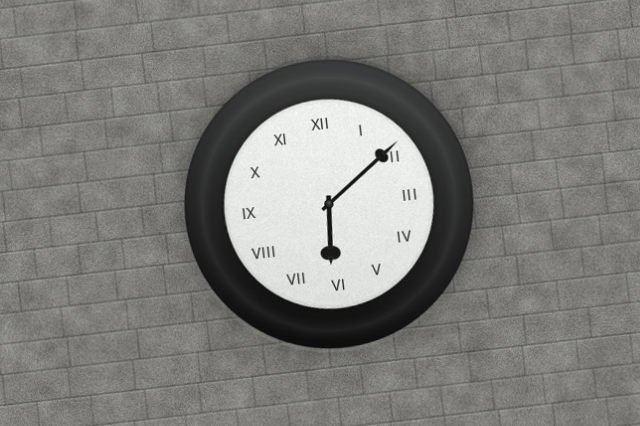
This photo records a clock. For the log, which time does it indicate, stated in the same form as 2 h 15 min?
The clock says 6 h 09 min
